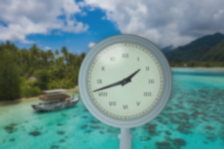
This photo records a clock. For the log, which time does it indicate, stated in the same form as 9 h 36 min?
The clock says 1 h 42 min
